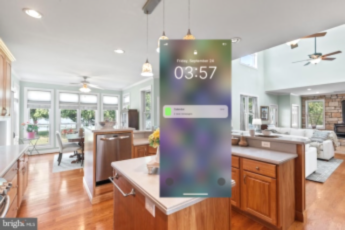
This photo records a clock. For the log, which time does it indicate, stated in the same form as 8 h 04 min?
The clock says 3 h 57 min
